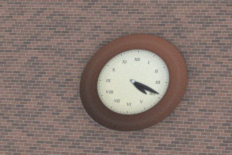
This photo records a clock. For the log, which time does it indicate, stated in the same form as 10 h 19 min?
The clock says 4 h 19 min
